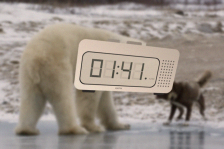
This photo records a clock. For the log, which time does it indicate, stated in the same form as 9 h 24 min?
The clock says 1 h 41 min
